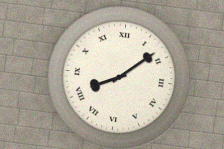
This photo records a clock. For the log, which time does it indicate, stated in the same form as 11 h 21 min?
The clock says 8 h 08 min
